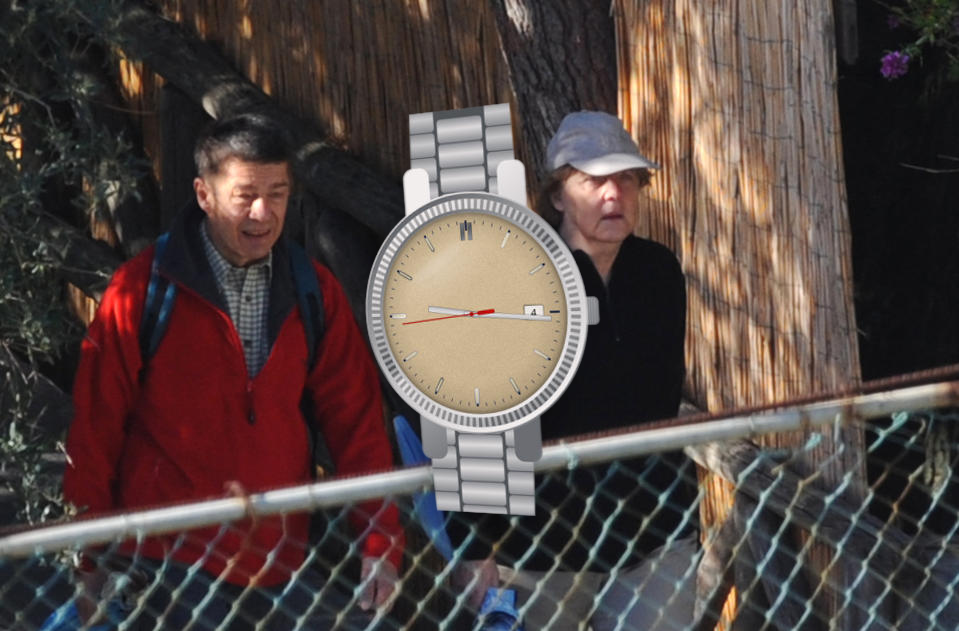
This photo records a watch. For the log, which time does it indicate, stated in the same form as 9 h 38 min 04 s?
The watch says 9 h 15 min 44 s
